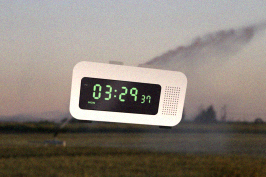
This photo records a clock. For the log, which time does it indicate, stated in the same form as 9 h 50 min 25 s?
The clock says 3 h 29 min 37 s
